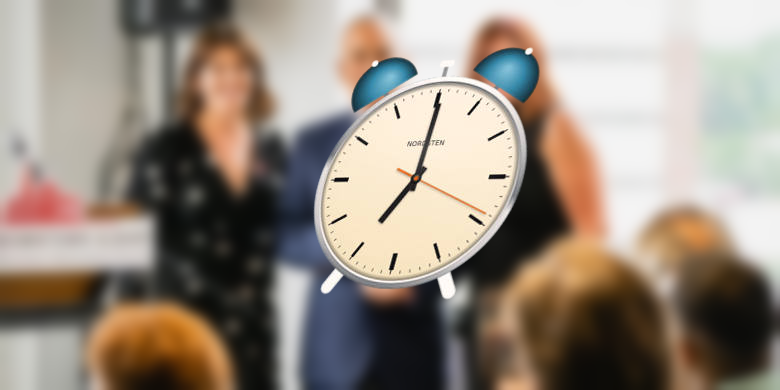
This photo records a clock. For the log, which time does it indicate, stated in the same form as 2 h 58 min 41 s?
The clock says 7 h 00 min 19 s
